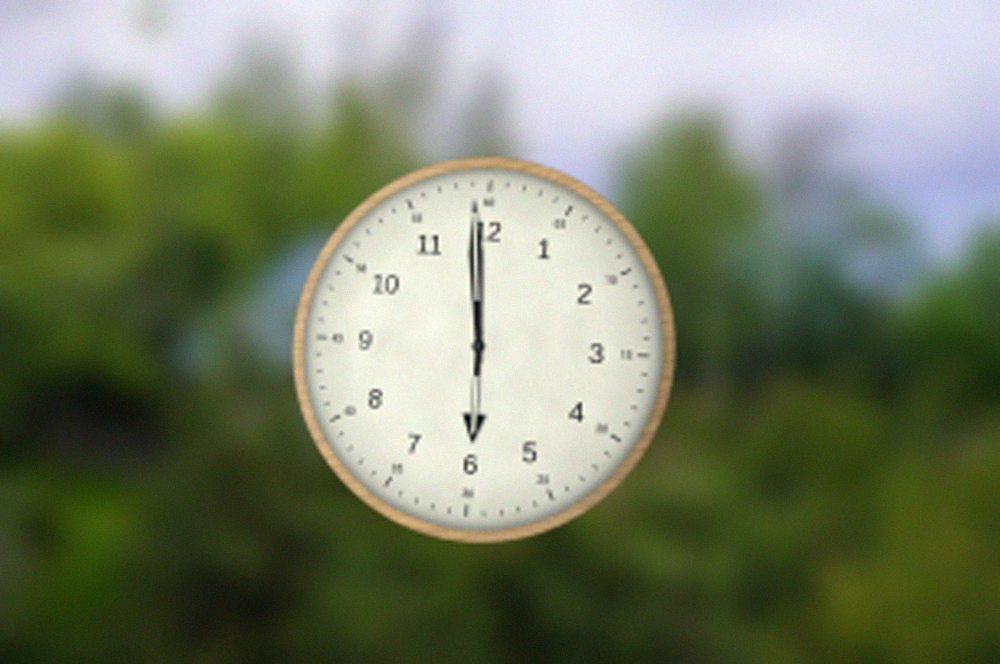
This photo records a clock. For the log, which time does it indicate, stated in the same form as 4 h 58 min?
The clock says 5 h 59 min
